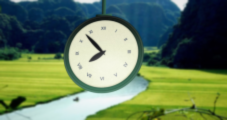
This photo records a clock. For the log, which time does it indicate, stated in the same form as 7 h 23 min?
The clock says 7 h 53 min
